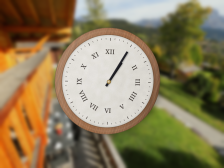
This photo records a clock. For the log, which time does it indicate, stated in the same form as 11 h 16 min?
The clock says 1 h 05 min
